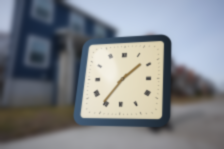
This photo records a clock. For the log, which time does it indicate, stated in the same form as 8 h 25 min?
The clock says 1 h 36 min
